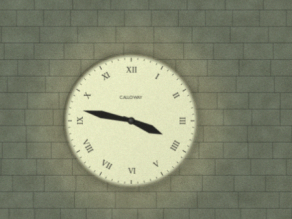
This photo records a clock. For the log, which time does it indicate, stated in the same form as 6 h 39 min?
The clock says 3 h 47 min
